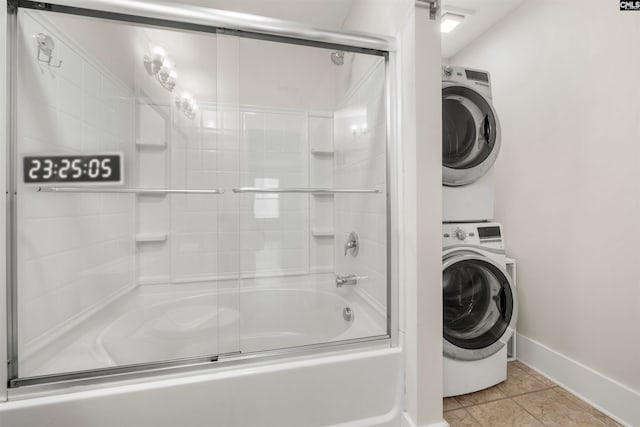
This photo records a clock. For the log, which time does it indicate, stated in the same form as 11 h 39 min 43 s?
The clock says 23 h 25 min 05 s
